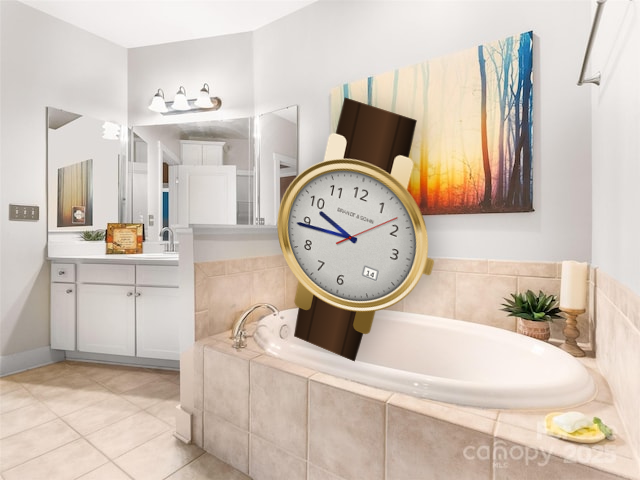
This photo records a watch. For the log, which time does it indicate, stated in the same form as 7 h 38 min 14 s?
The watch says 9 h 44 min 08 s
